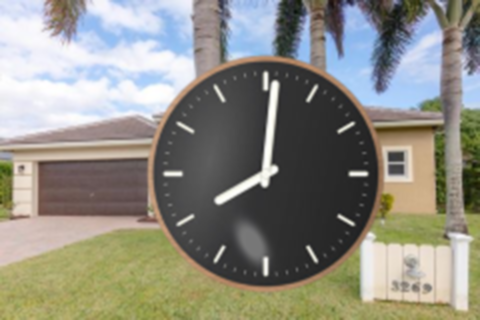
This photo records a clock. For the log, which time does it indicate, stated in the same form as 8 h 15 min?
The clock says 8 h 01 min
